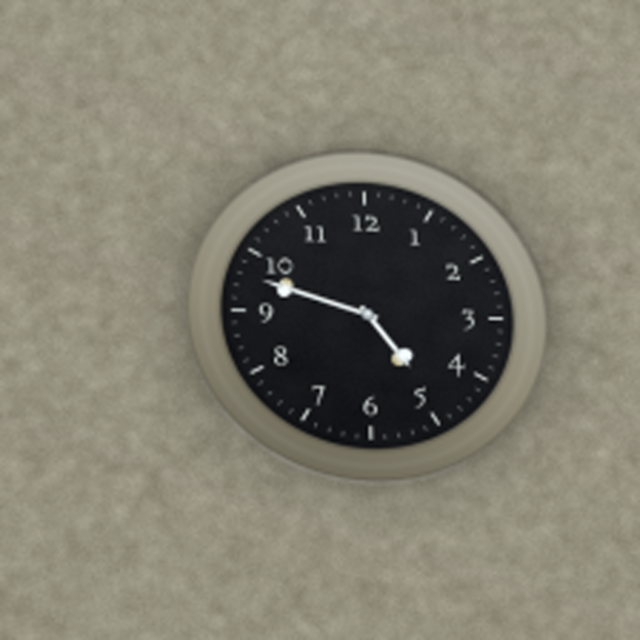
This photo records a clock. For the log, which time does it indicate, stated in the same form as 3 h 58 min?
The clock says 4 h 48 min
